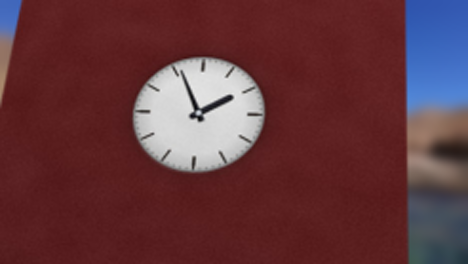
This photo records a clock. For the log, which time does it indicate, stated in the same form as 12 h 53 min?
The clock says 1 h 56 min
